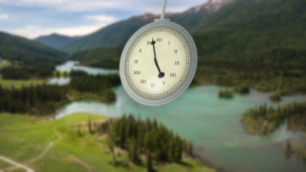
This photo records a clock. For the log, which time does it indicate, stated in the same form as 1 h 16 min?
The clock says 4 h 57 min
